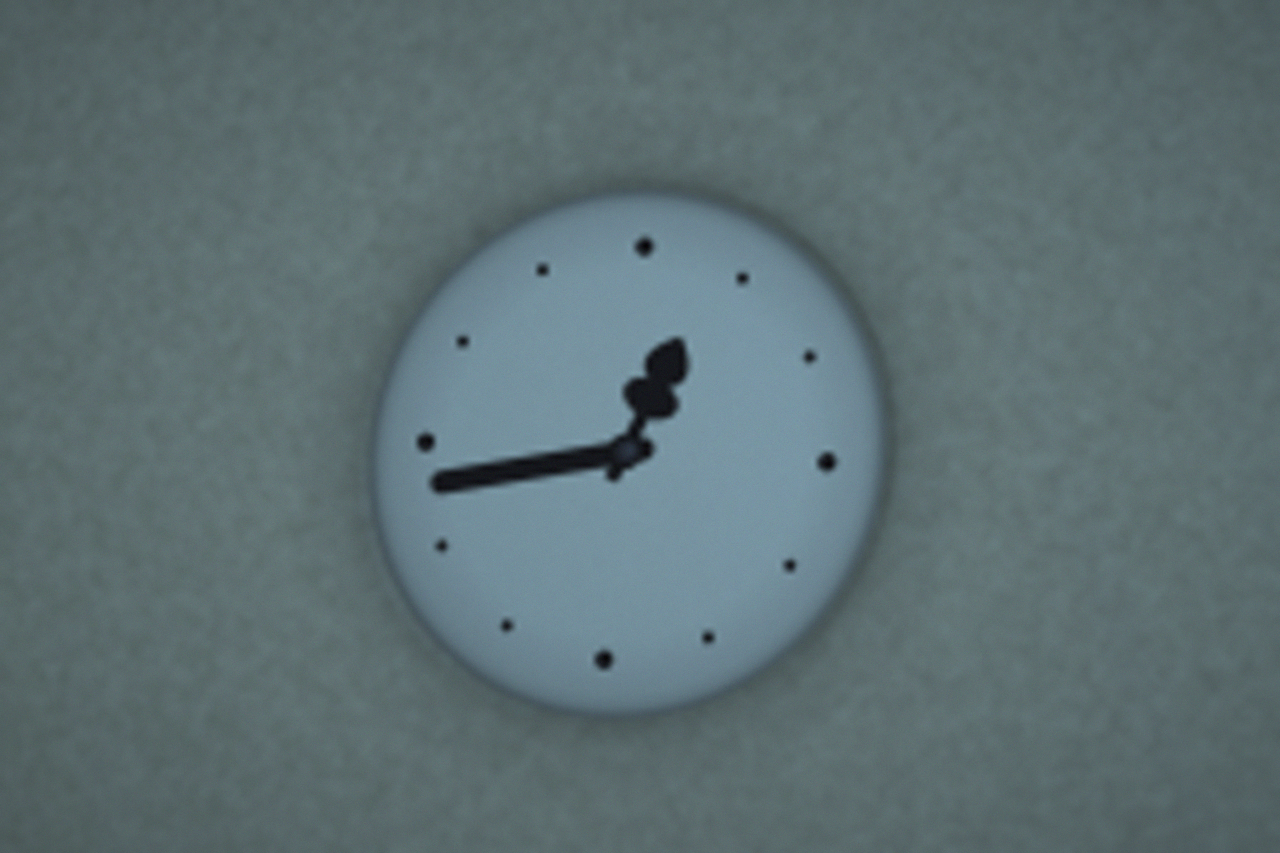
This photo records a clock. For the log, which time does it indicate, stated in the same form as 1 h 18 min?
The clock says 12 h 43 min
